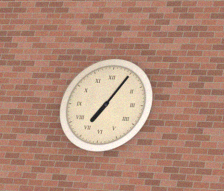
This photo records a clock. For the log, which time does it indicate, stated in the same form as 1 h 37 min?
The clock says 7 h 05 min
